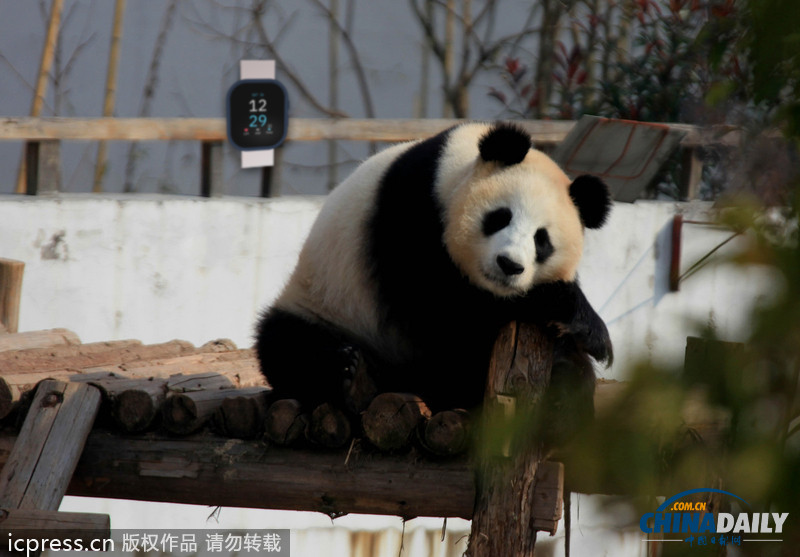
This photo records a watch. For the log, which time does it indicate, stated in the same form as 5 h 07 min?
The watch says 12 h 29 min
